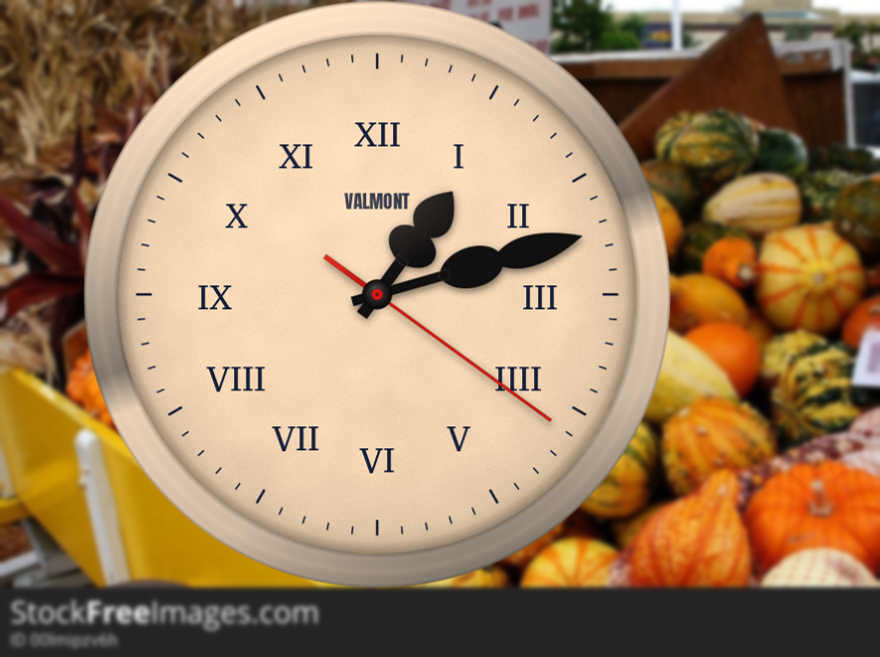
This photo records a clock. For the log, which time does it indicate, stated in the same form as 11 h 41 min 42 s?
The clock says 1 h 12 min 21 s
